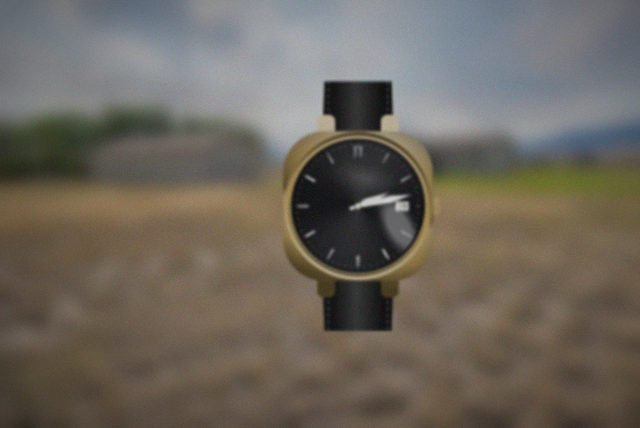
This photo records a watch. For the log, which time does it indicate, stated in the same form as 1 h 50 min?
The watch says 2 h 13 min
